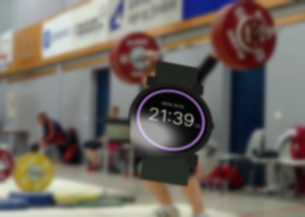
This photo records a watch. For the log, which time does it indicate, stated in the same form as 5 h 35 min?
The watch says 21 h 39 min
